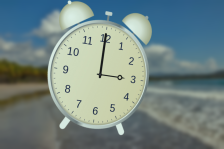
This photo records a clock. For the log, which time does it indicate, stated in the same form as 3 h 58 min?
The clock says 3 h 00 min
